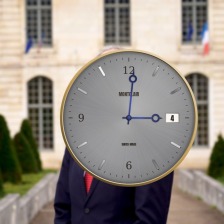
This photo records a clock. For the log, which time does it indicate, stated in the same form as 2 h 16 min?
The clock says 3 h 01 min
